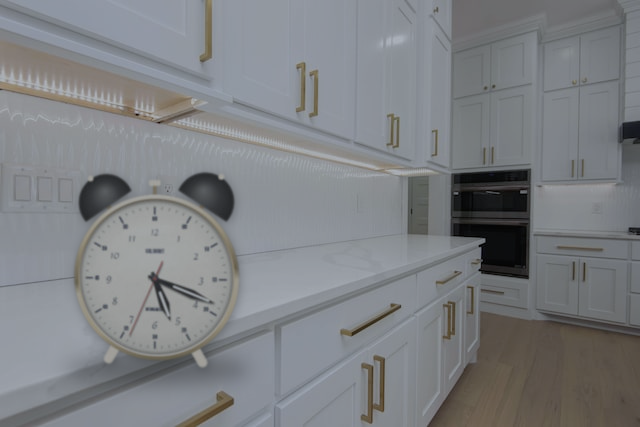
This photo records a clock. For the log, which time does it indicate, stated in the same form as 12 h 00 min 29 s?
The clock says 5 h 18 min 34 s
